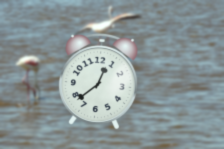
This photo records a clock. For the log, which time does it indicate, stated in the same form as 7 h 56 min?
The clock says 12 h 38 min
